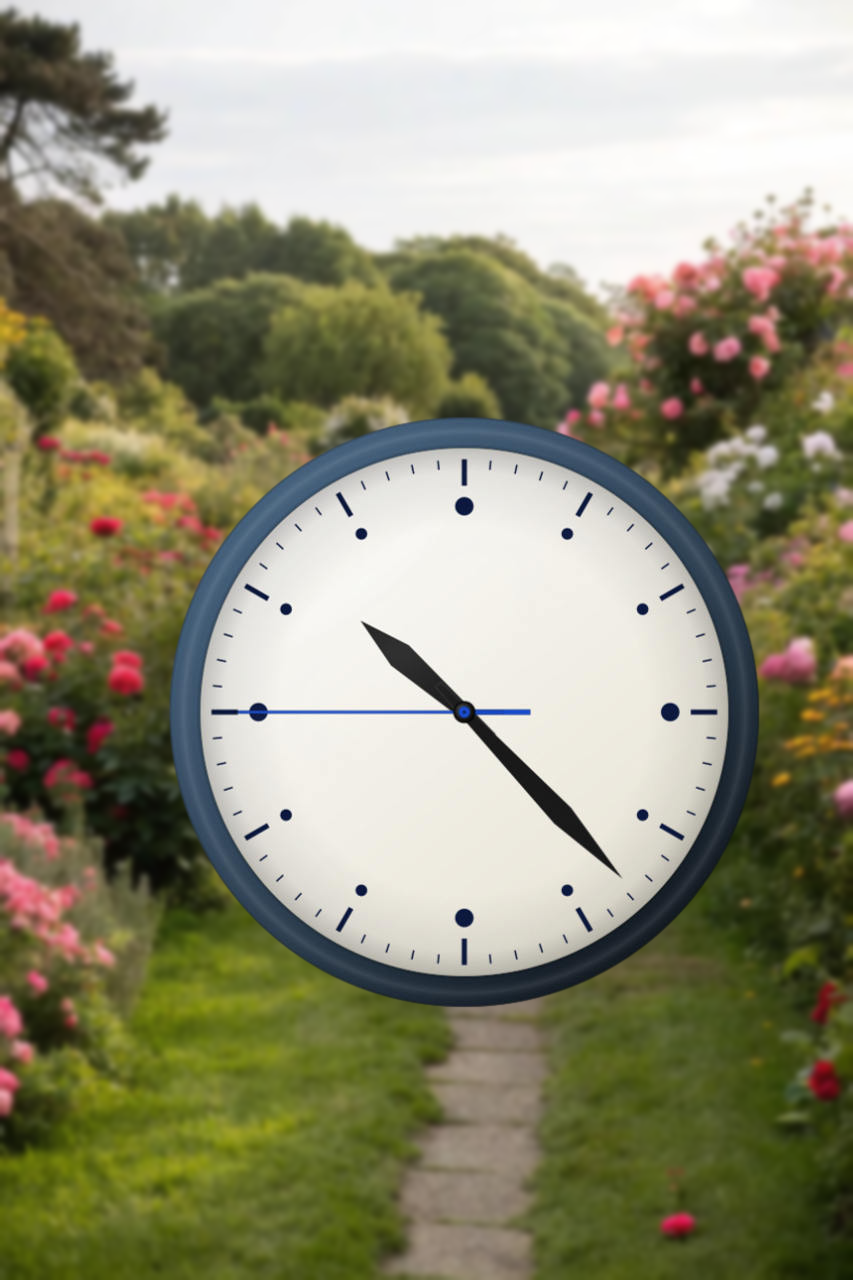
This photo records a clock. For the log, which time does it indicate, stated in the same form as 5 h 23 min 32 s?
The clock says 10 h 22 min 45 s
